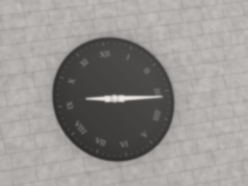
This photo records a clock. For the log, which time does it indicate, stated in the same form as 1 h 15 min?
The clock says 9 h 16 min
